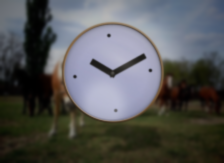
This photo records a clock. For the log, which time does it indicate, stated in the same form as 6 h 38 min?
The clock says 10 h 11 min
